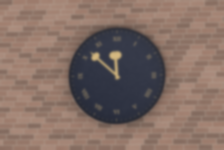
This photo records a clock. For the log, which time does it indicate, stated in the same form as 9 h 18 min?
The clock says 11 h 52 min
